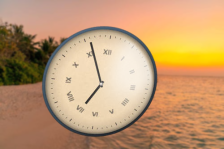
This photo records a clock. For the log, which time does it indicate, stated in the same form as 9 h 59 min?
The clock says 6 h 56 min
